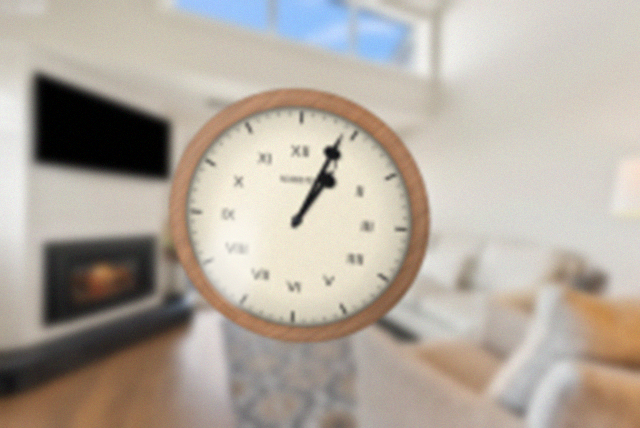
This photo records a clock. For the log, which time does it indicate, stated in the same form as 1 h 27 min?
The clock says 1 h 04 min
